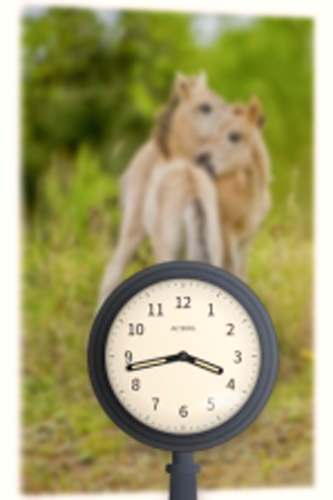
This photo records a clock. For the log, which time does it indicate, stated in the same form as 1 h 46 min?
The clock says 3 h 43 min
